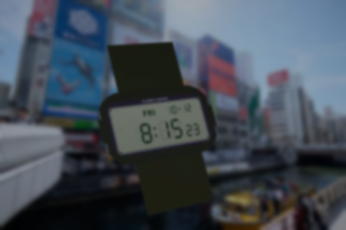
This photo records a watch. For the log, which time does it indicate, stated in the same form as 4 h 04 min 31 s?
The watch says 8 h 15 min 23 s
